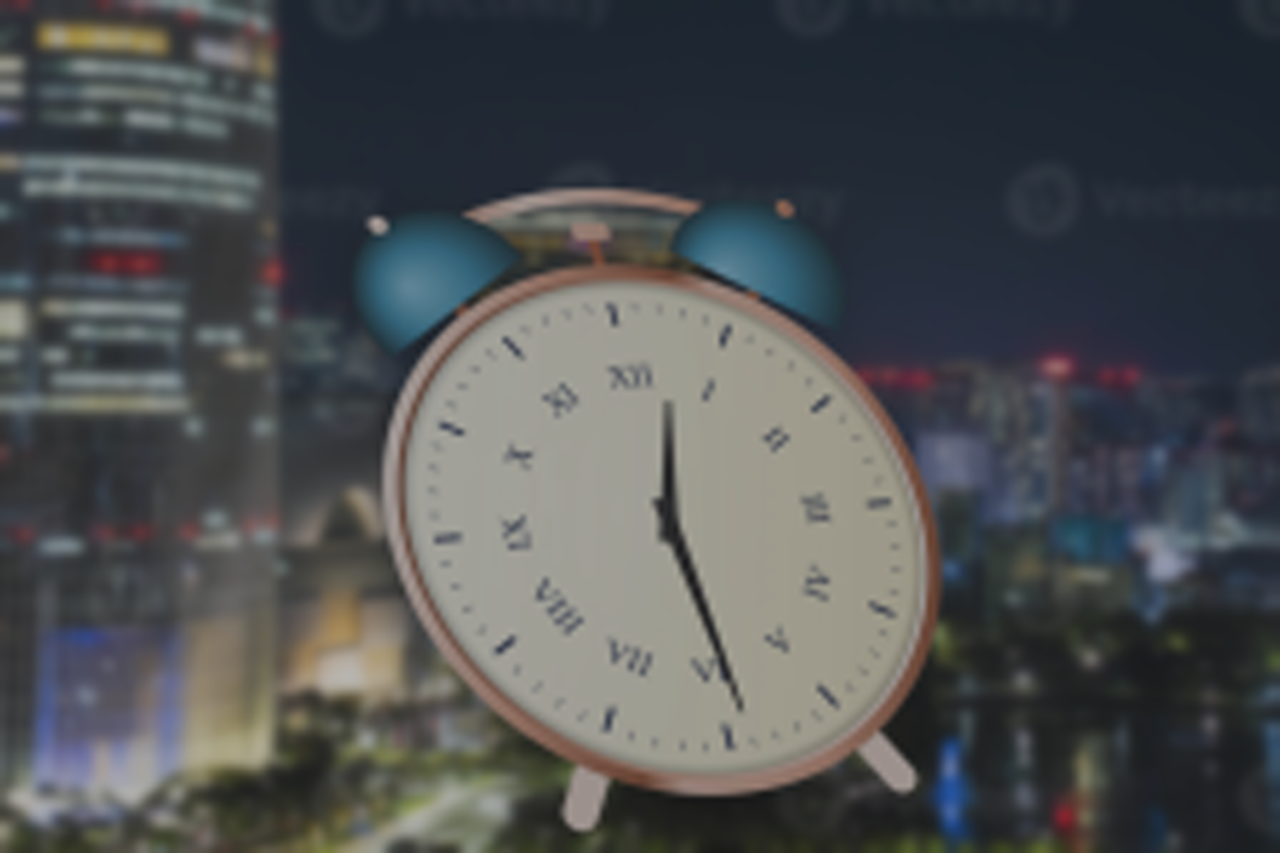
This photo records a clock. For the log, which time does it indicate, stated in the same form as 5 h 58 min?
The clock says 12 h 29 min
